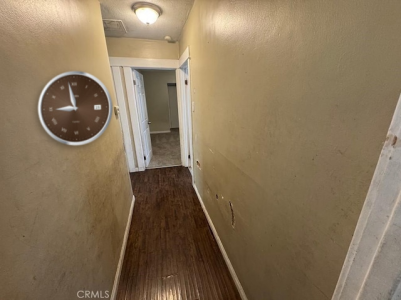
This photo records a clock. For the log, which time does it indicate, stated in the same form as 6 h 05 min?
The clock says 8 h 58 min
